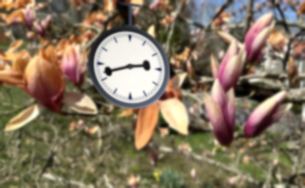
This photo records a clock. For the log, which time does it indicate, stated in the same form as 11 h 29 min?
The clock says 2 h 42 min
